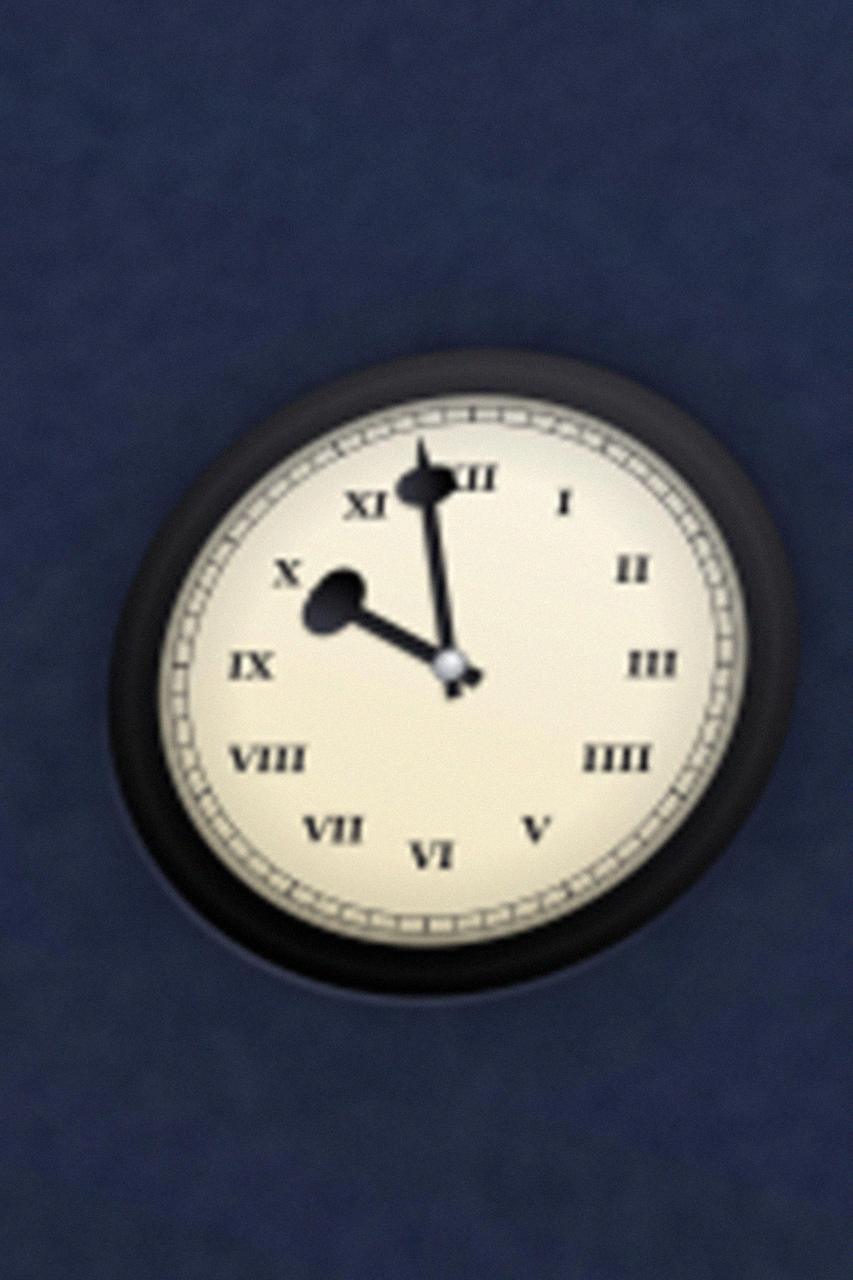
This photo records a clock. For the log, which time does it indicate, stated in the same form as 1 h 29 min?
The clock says 9 h 58 min
